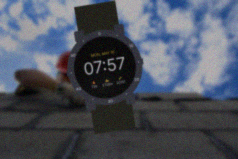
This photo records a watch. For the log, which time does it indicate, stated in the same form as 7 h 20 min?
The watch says 7 h 57 min
